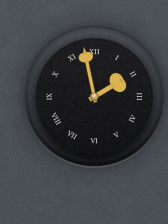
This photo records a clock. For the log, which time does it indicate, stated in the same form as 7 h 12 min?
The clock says 1 h 58 min
